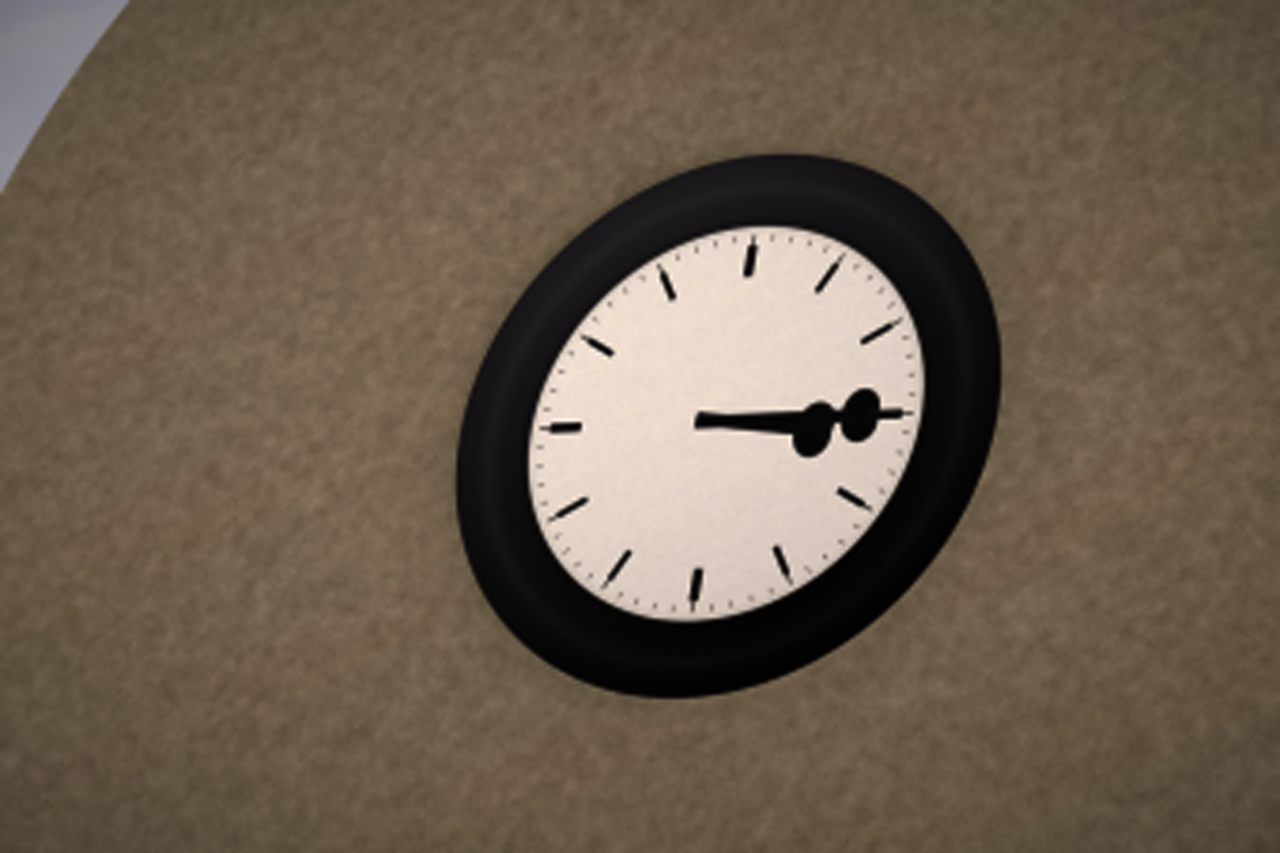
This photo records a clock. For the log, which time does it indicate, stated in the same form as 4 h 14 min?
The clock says 3 h 15 min
